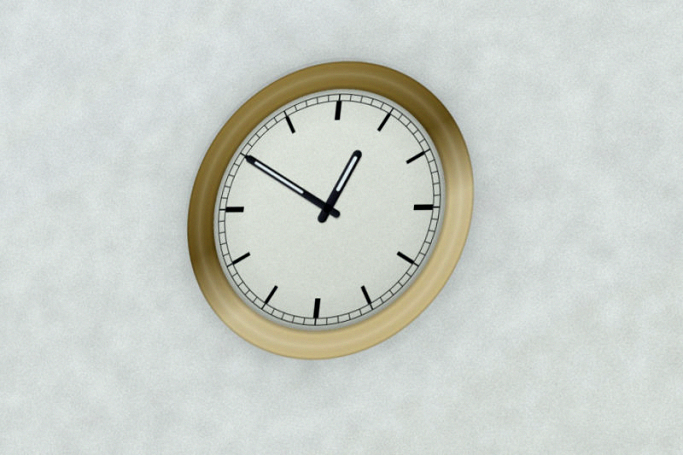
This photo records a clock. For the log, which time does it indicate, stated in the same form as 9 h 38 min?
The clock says 12 h 50 min
